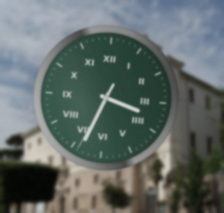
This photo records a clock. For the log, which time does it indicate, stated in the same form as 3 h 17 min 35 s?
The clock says 3 h 33 min 34 s
